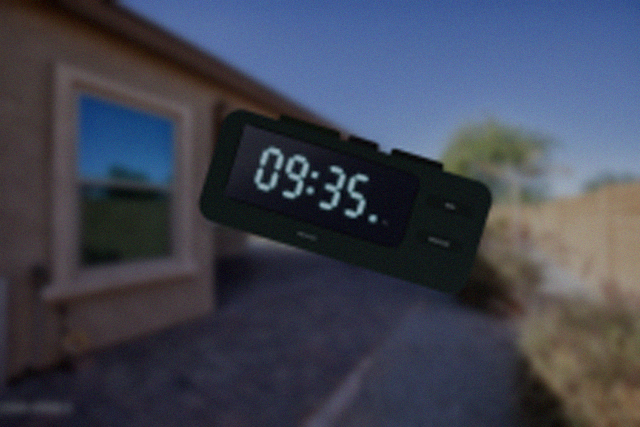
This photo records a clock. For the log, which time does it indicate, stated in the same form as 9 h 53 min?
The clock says 9 h 35 min
